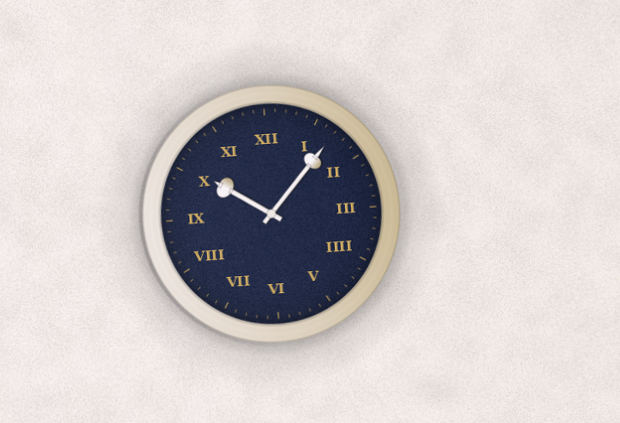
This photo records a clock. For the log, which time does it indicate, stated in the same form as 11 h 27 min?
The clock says 10 h 07 min
